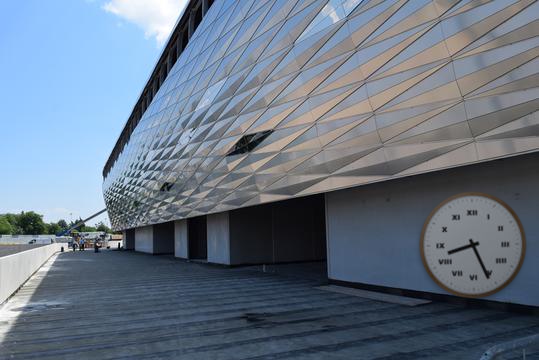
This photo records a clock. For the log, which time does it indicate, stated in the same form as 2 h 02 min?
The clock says 8 h 26 min
